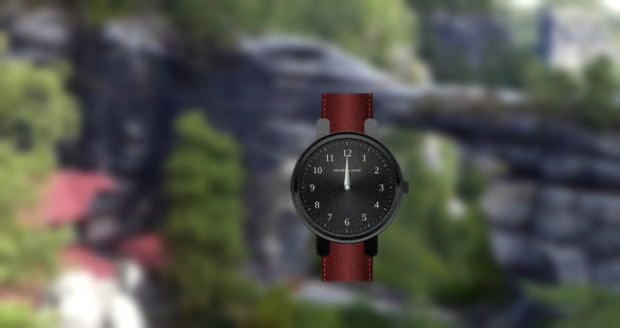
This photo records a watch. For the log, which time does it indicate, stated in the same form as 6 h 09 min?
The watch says 12 h 00 min
